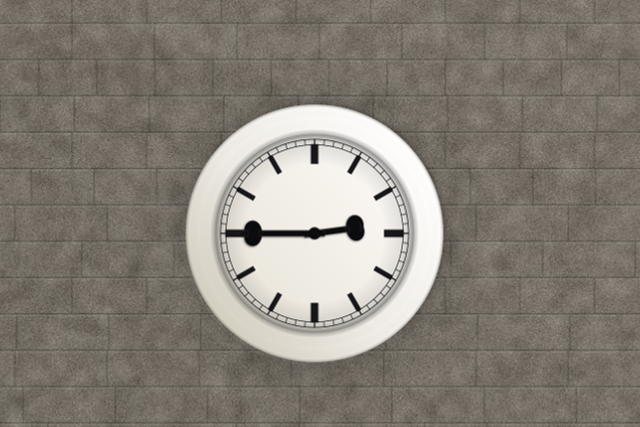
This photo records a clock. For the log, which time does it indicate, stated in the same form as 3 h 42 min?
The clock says 2 h 45 min
